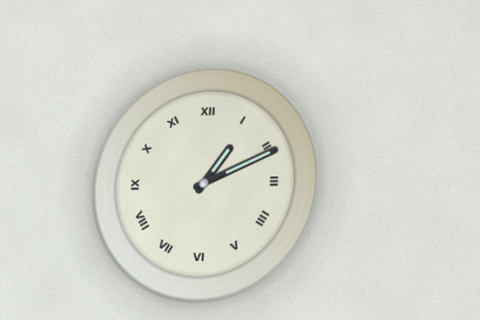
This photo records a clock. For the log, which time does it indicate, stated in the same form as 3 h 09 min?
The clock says 1 h 11 min
